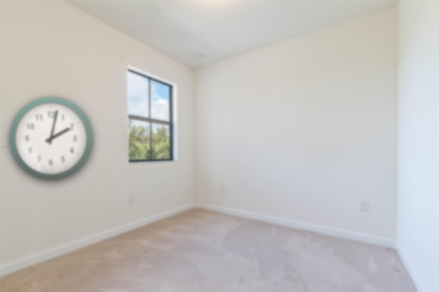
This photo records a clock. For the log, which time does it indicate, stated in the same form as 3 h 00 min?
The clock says 2 h 02 min
